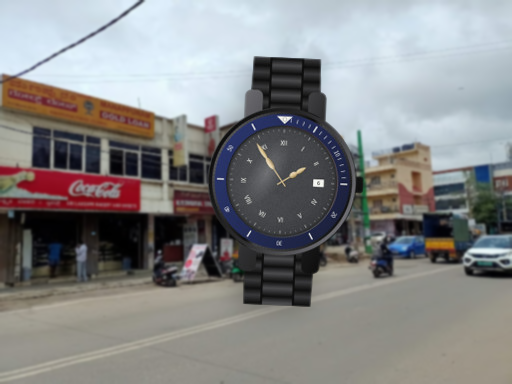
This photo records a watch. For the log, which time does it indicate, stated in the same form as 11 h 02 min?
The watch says 1 h 54 min
